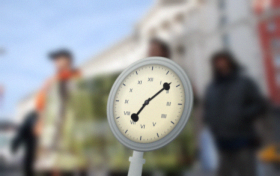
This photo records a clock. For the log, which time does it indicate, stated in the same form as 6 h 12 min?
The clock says 7 h 08 min
